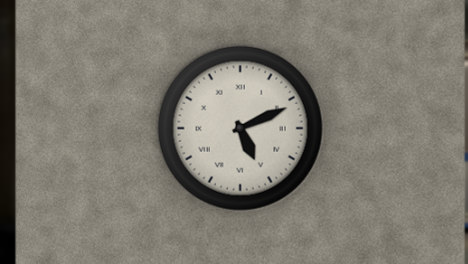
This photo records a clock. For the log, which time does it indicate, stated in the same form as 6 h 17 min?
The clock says 5 h 11 min
